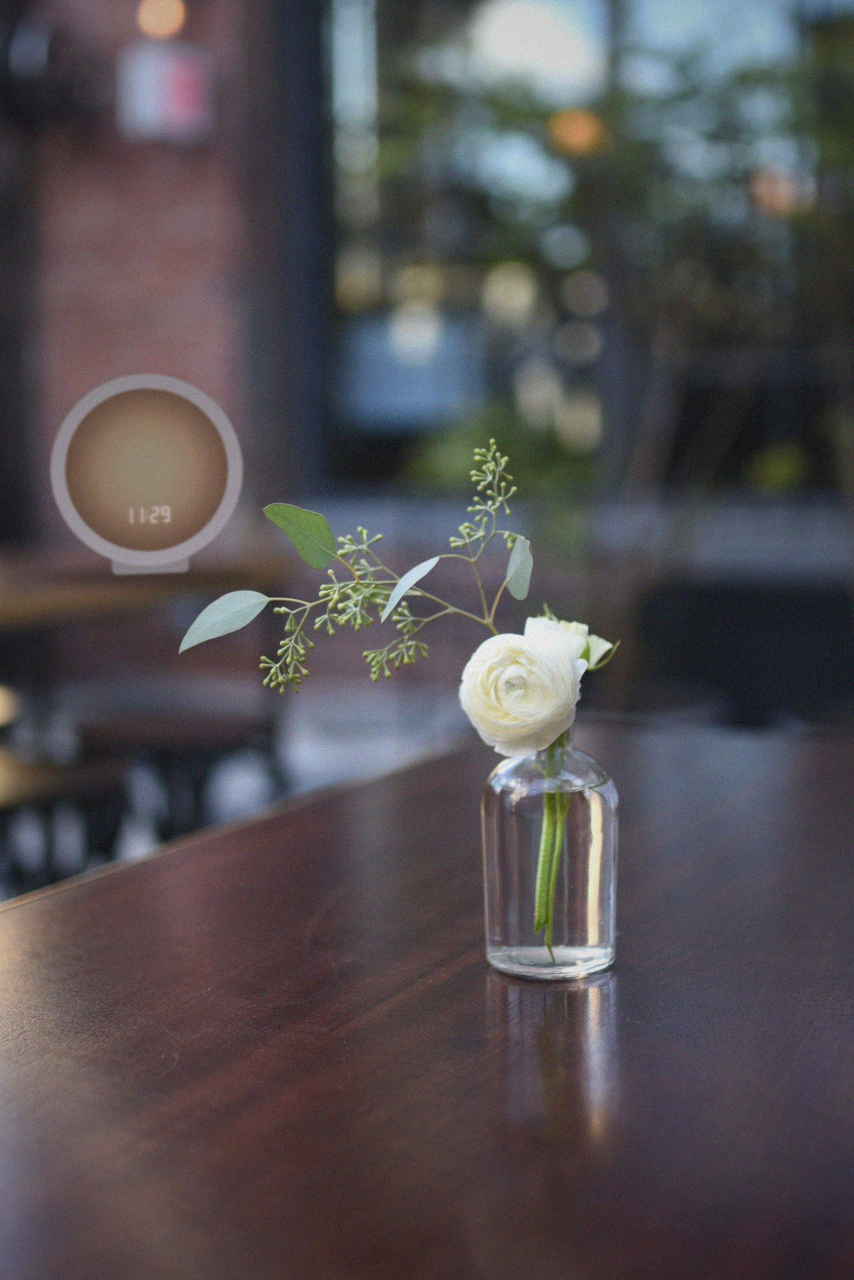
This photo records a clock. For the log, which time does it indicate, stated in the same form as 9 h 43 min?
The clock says 11 h 29 min
